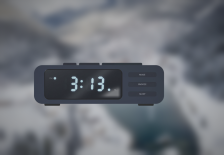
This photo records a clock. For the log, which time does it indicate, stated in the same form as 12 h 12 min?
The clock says 3 h 13 min
